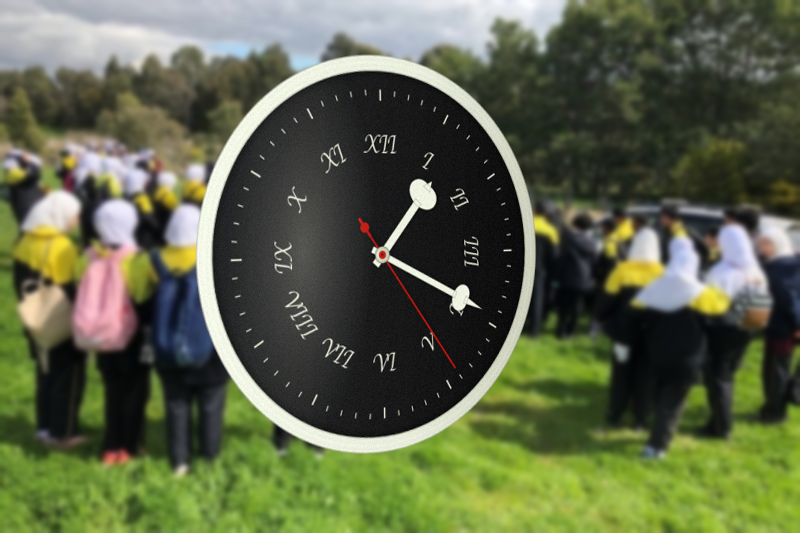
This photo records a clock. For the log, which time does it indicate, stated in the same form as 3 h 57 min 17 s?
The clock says 1 h 19 min 24 s
